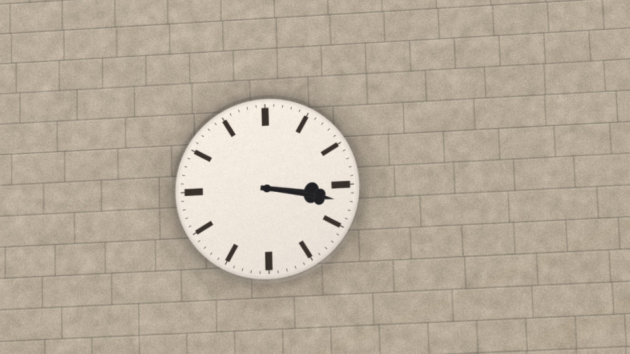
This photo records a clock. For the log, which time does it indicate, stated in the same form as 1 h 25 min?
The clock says 3 h 17 min
